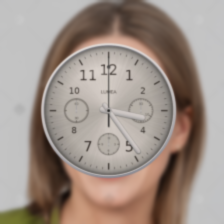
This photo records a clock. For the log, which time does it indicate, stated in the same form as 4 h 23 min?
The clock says 3 h 24 min
